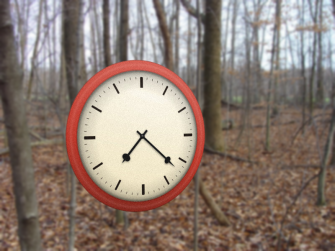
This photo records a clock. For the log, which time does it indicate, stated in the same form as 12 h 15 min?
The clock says 7 h 22 min
